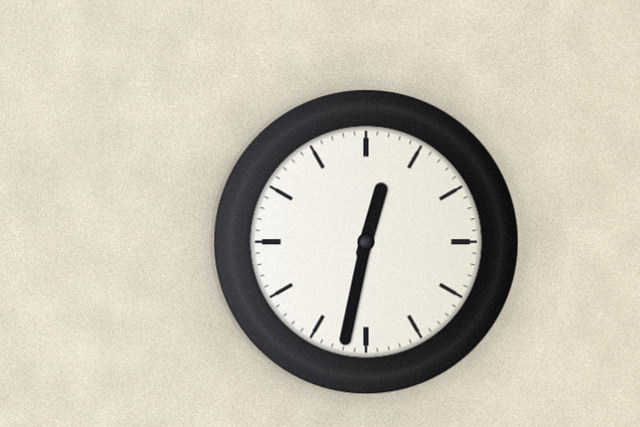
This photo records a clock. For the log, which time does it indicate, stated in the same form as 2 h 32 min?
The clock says 12 h 32 min
